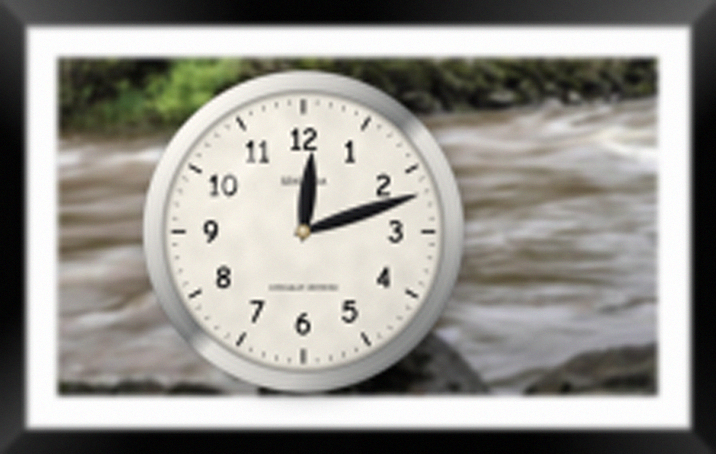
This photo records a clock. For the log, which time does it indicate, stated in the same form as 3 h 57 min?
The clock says 12 h 12 min
